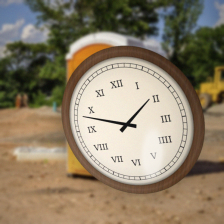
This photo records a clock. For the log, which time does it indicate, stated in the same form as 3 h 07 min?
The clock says 1 h 48 min
